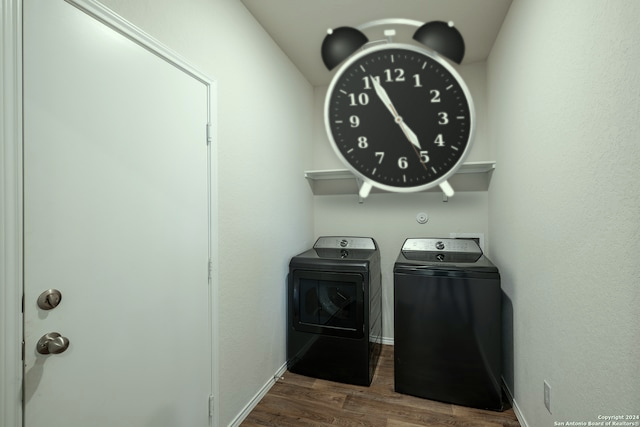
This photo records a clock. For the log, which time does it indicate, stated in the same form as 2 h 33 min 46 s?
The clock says 4 h 55 min 26 s
